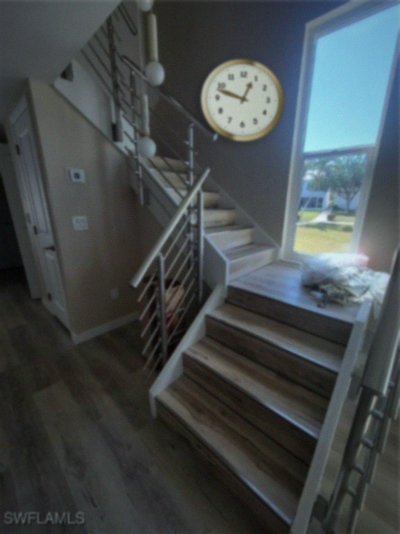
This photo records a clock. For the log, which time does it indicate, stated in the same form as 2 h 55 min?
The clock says 12 h 48 min
